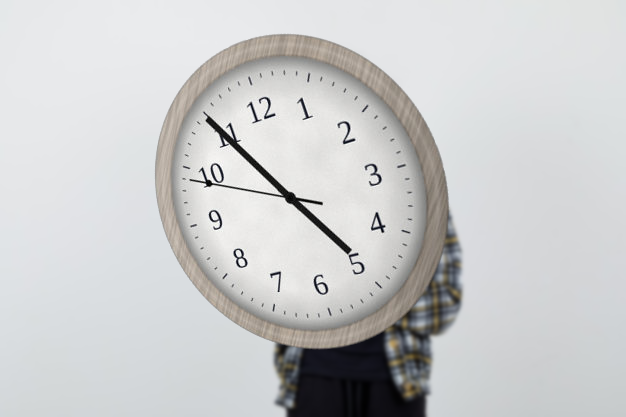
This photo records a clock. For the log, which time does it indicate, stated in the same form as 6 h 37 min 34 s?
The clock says 4 h 54 min 49 s
